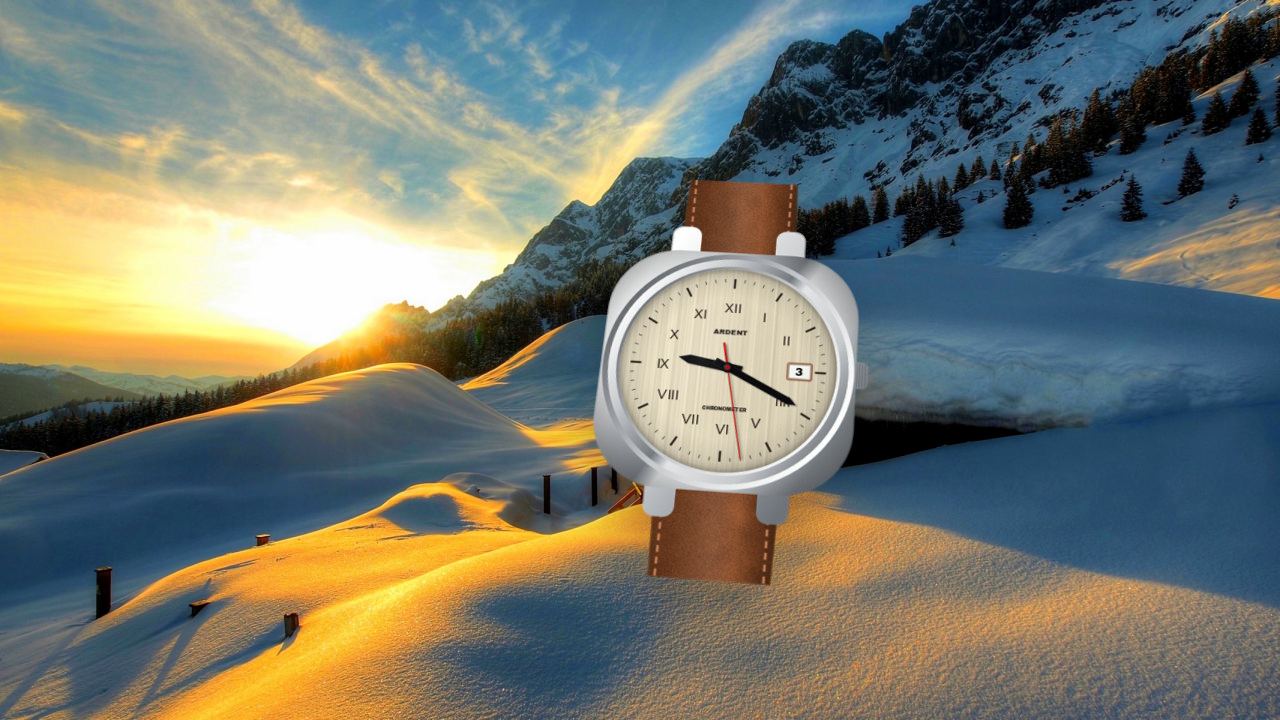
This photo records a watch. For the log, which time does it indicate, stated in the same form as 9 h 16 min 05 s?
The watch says 9 h 19 min 28 s
